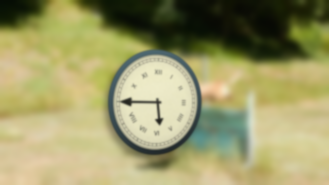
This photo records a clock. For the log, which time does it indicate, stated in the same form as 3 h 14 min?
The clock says 5 h 45 min
